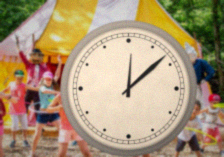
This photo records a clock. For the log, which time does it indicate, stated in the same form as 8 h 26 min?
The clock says 12 h 08 min
